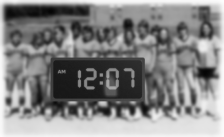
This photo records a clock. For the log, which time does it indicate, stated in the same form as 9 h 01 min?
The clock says 12 h 07 min
